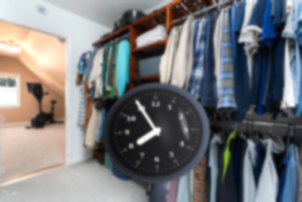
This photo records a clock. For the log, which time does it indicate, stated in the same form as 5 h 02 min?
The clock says 7 h 55 min
